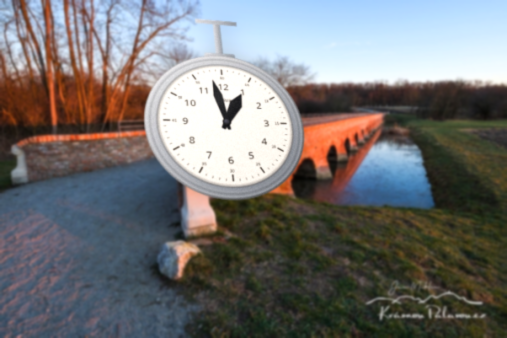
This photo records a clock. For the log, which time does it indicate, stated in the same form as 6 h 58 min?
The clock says 12 h 58 min
